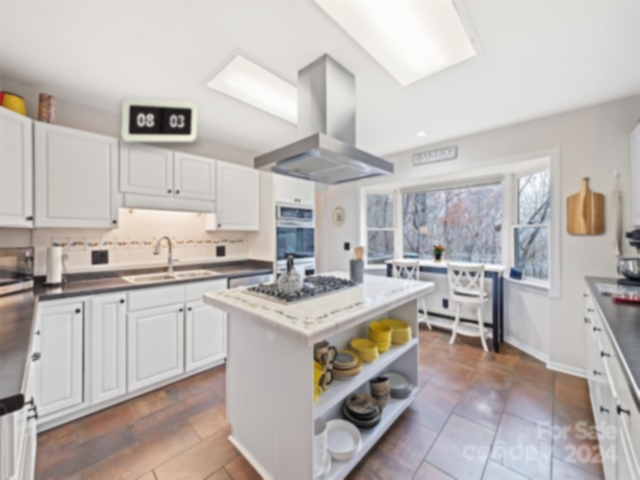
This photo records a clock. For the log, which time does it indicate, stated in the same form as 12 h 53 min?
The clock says 8 h 03 min
